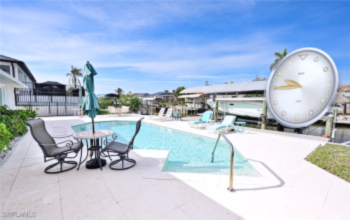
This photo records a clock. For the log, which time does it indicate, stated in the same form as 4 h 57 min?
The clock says 9 h 45 min
